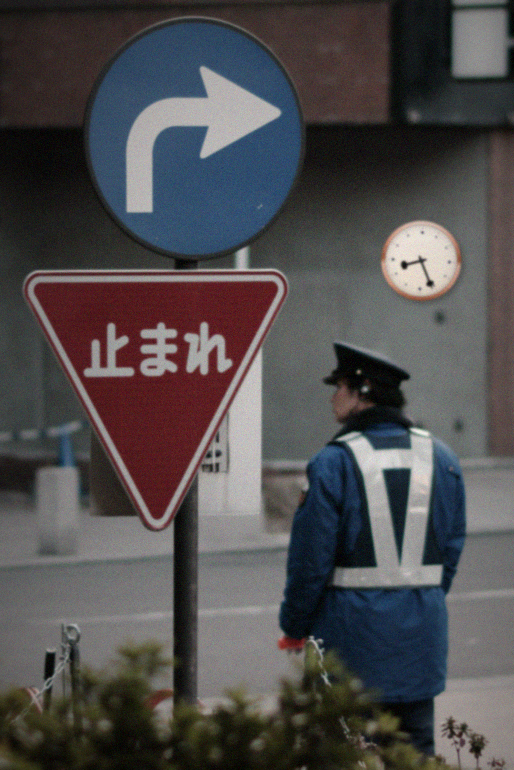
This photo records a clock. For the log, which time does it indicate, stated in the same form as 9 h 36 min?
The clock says 8 h 26 min
